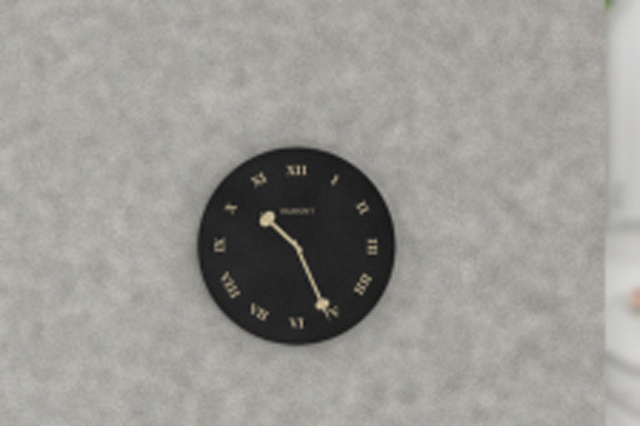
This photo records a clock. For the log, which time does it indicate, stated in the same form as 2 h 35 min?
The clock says 10 h 26 min
